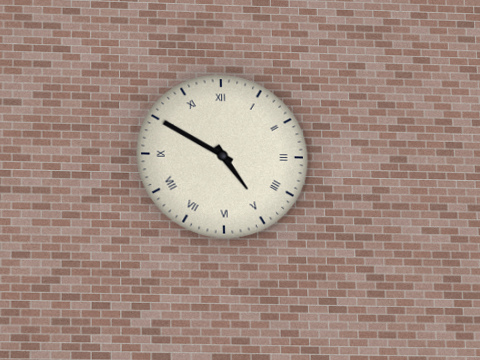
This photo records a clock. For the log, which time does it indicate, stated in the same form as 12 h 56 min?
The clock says 4 h 50 min
